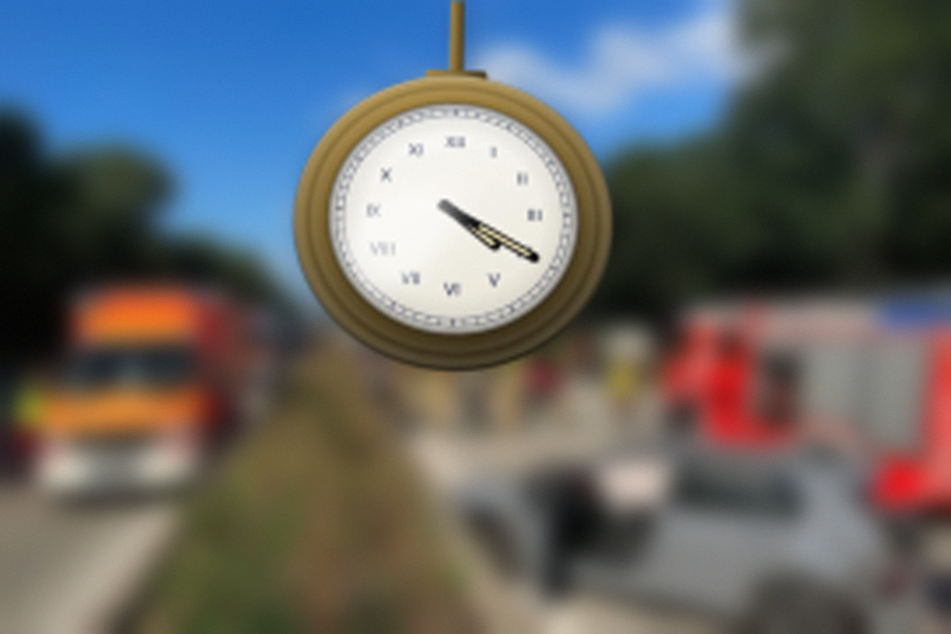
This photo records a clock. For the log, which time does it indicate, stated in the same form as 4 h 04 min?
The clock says 4 h 20 min
